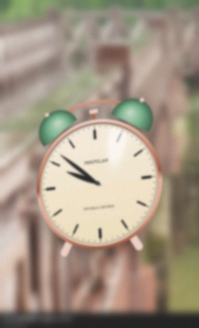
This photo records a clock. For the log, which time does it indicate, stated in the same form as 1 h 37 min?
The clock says 9 h 52 min
